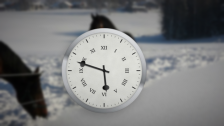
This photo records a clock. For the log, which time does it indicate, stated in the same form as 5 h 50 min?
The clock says 5 h 48 min
